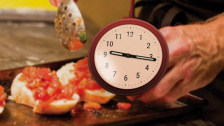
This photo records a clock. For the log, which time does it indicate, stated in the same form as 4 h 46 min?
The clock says 9 h 16 min
